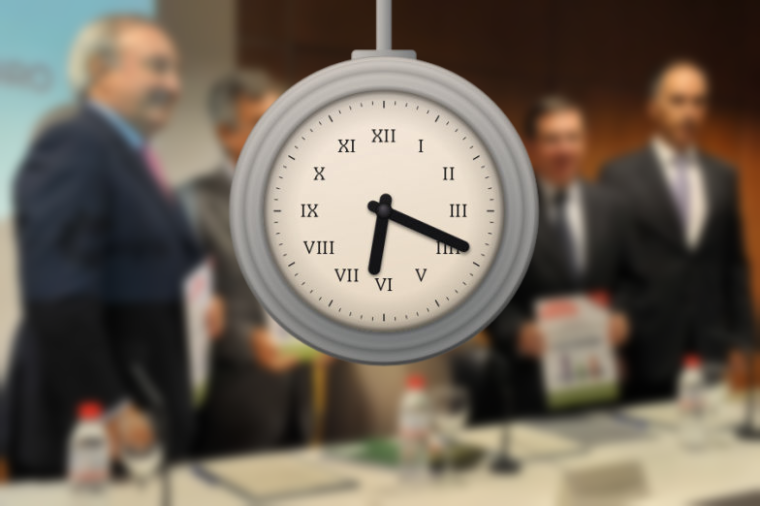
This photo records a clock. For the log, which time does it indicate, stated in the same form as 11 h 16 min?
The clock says 6 h 19 min
